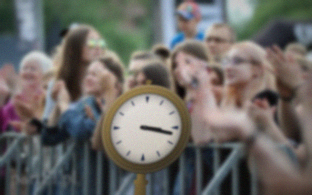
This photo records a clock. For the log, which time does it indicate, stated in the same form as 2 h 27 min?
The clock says 3 h 17 min
